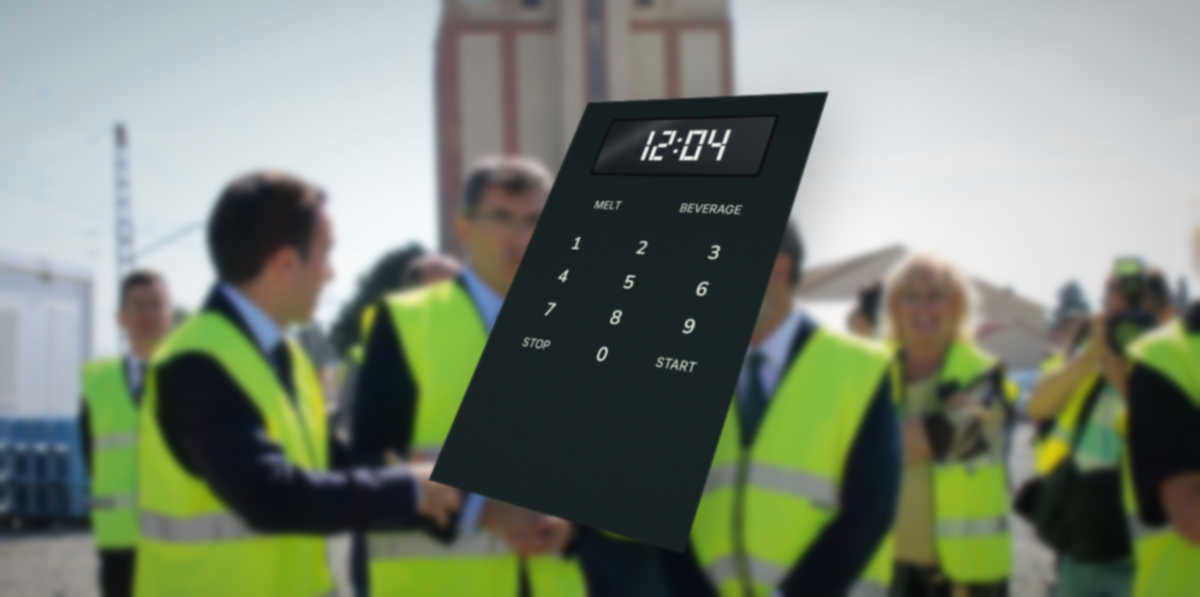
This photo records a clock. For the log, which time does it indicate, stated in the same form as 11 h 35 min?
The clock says 12 h 04 min
